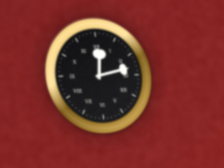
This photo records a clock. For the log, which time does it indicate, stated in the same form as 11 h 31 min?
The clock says 12 h 13 min
